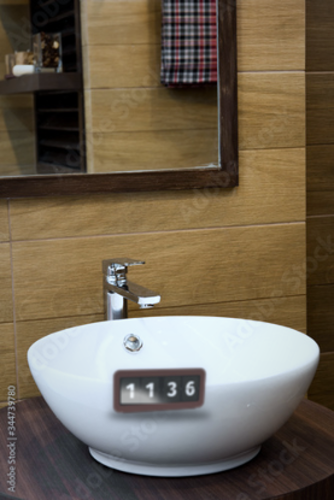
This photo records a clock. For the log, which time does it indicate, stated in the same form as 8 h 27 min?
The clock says 11 h 36 min
